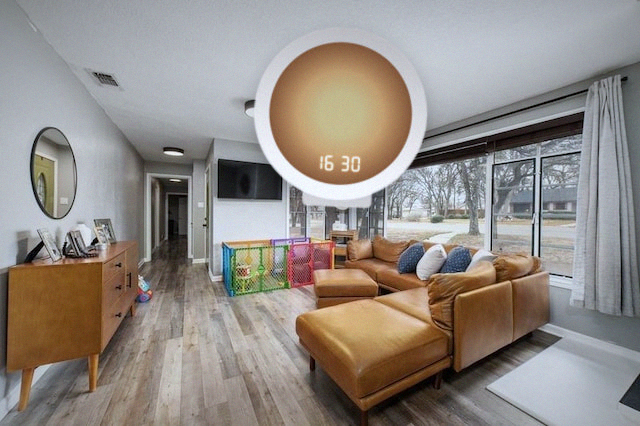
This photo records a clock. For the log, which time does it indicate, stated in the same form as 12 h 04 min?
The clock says 16 h 30 min
